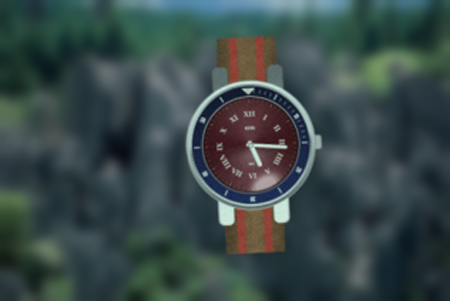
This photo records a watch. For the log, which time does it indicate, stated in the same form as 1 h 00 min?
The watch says 5 h 16 min
